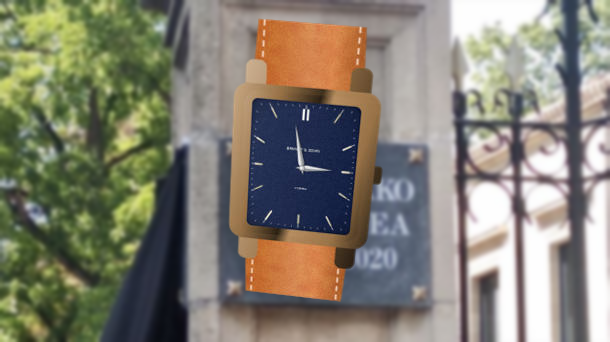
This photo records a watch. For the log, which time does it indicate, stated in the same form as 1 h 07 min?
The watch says 2 h 58 min
